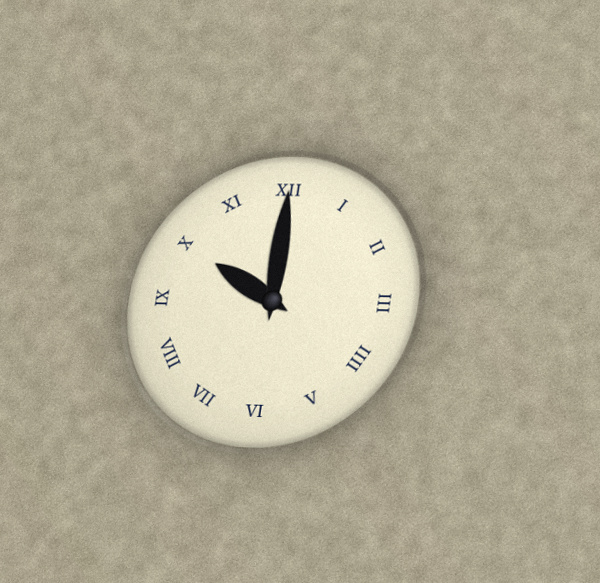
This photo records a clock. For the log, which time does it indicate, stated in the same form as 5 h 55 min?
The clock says 10 h 00 min
